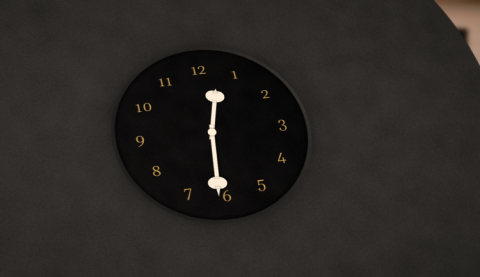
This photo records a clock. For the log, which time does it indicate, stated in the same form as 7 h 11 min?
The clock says 12 h 31 min
